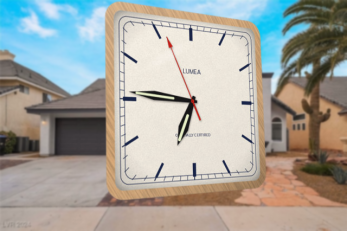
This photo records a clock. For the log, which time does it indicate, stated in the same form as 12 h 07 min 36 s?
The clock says 6 h 45 min 56 s
